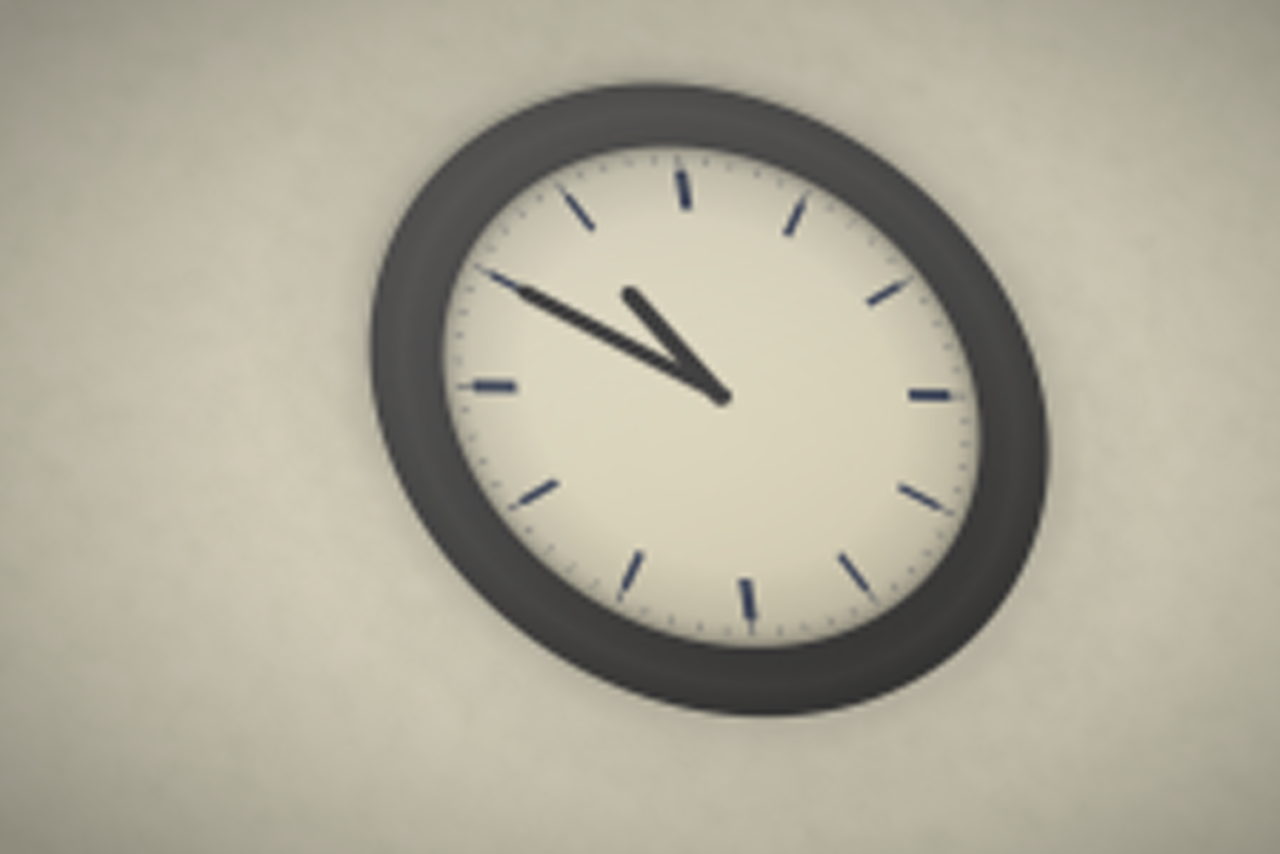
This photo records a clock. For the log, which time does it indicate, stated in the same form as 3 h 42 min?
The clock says 10 h 50 min
